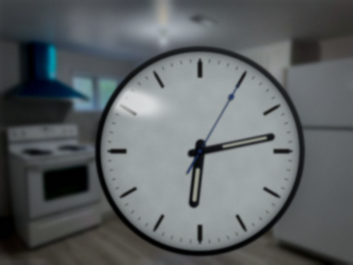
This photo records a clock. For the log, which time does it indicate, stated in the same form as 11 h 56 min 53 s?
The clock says 6 h 13 min 05 s
